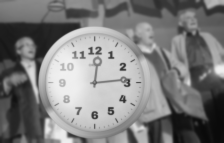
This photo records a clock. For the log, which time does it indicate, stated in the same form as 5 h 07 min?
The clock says 12 h 14 min
